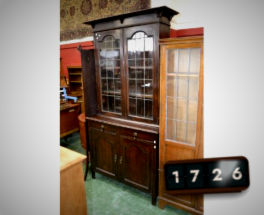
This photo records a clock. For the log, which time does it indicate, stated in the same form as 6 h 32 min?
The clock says 17 h 26 min
